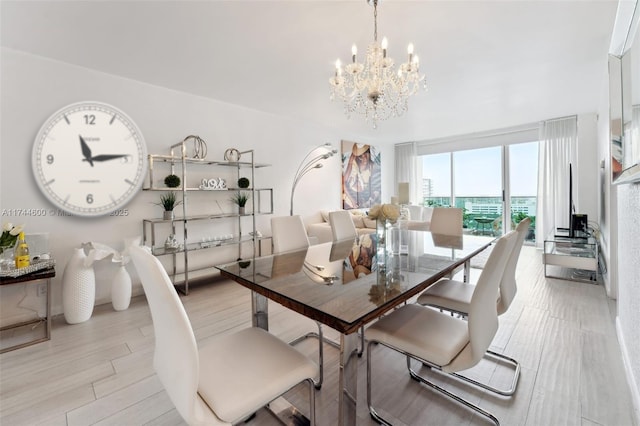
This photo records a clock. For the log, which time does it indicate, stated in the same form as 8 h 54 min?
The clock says 11 h 14 min
